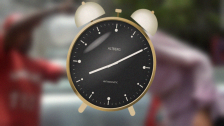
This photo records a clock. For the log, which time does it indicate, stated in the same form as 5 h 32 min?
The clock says 8 h 10 min
